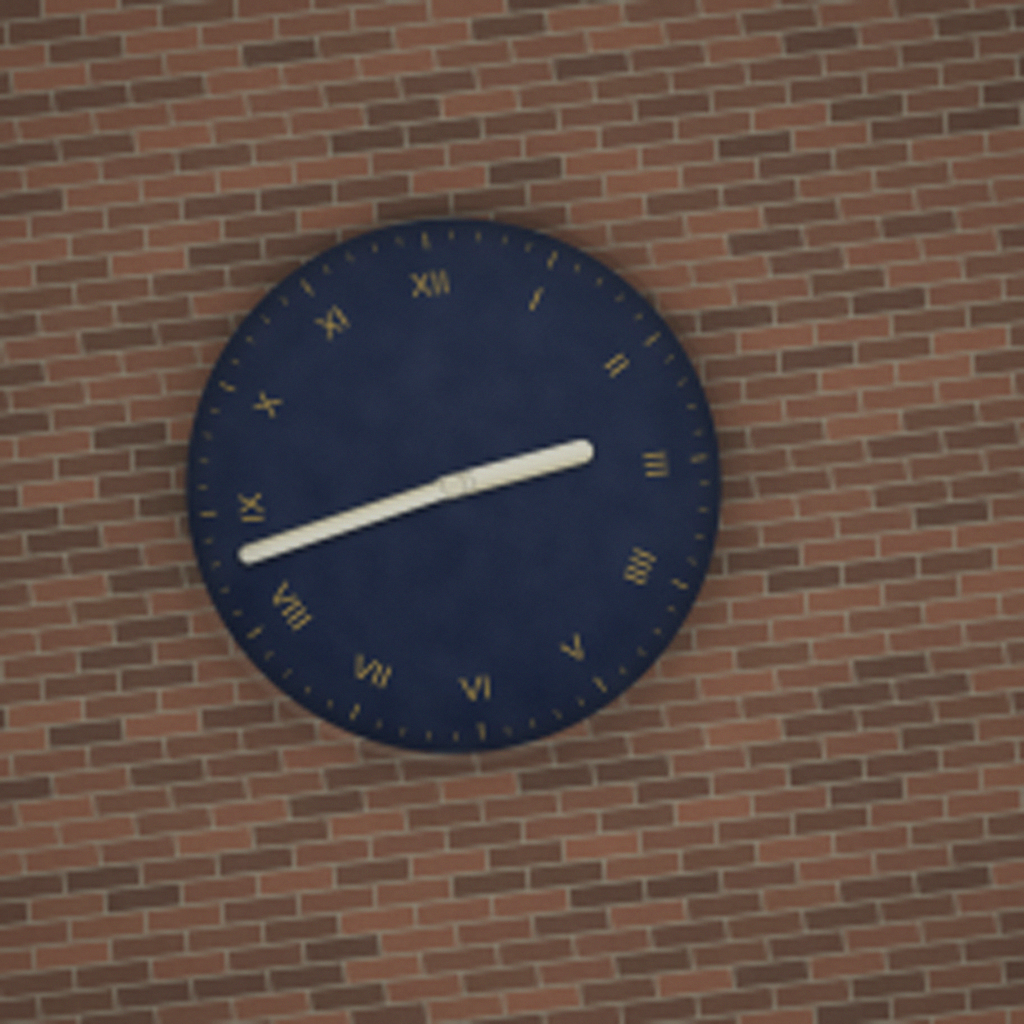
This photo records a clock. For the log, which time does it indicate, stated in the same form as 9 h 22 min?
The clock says 2 h 43 min
